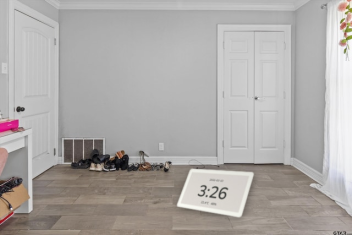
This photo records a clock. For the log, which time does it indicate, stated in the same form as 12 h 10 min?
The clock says 3 h 26 min
